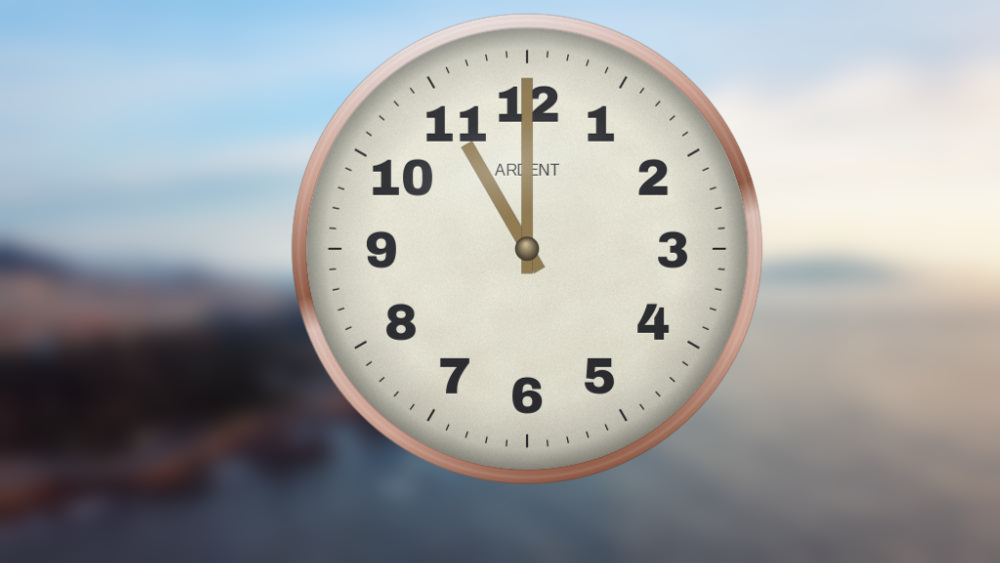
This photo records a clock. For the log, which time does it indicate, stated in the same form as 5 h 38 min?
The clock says 11 h 00 min
